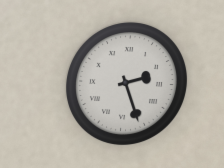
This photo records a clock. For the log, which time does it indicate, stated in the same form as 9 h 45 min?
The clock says 2 h 26 min
